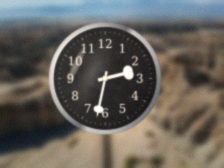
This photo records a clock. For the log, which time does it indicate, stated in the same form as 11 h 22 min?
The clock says 2 h 32 min
